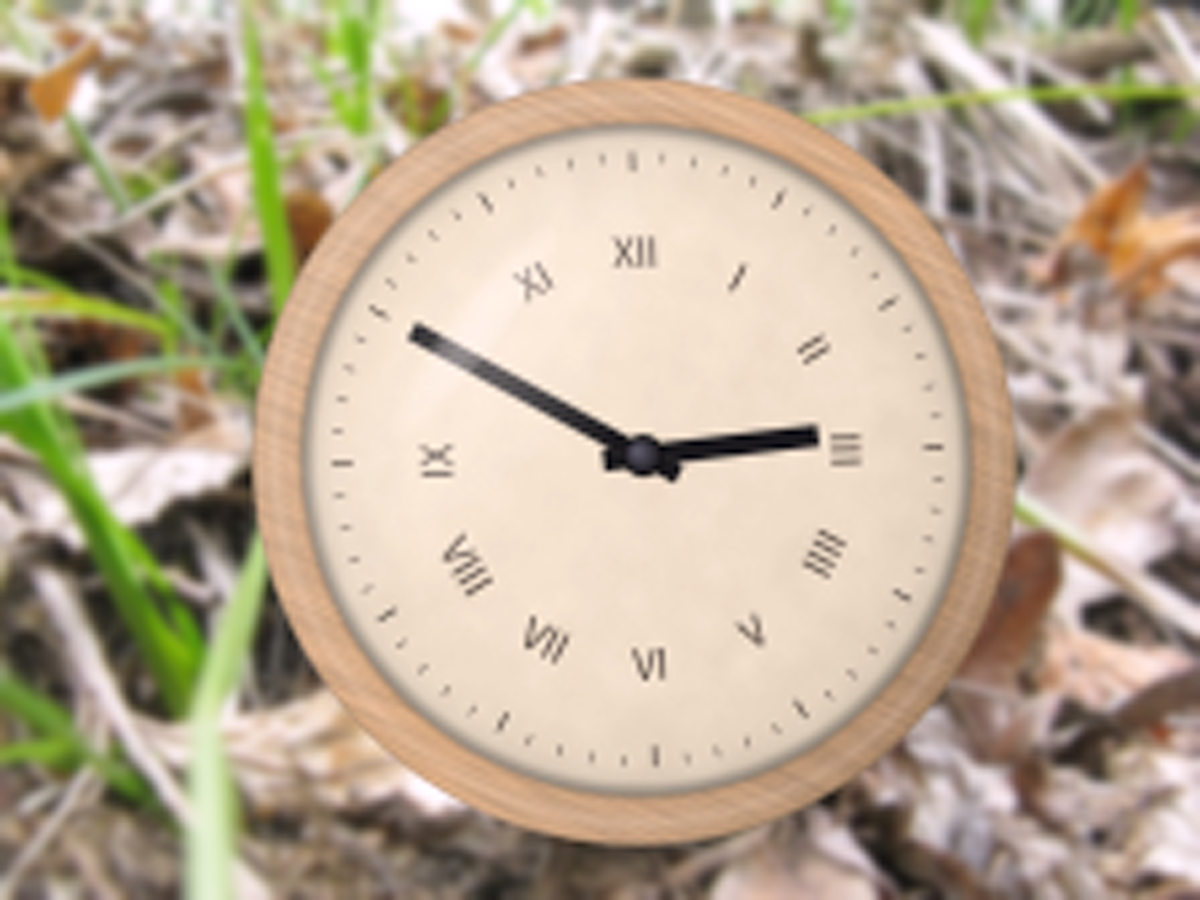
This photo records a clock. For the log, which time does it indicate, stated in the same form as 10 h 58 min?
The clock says 2 h 50 min
